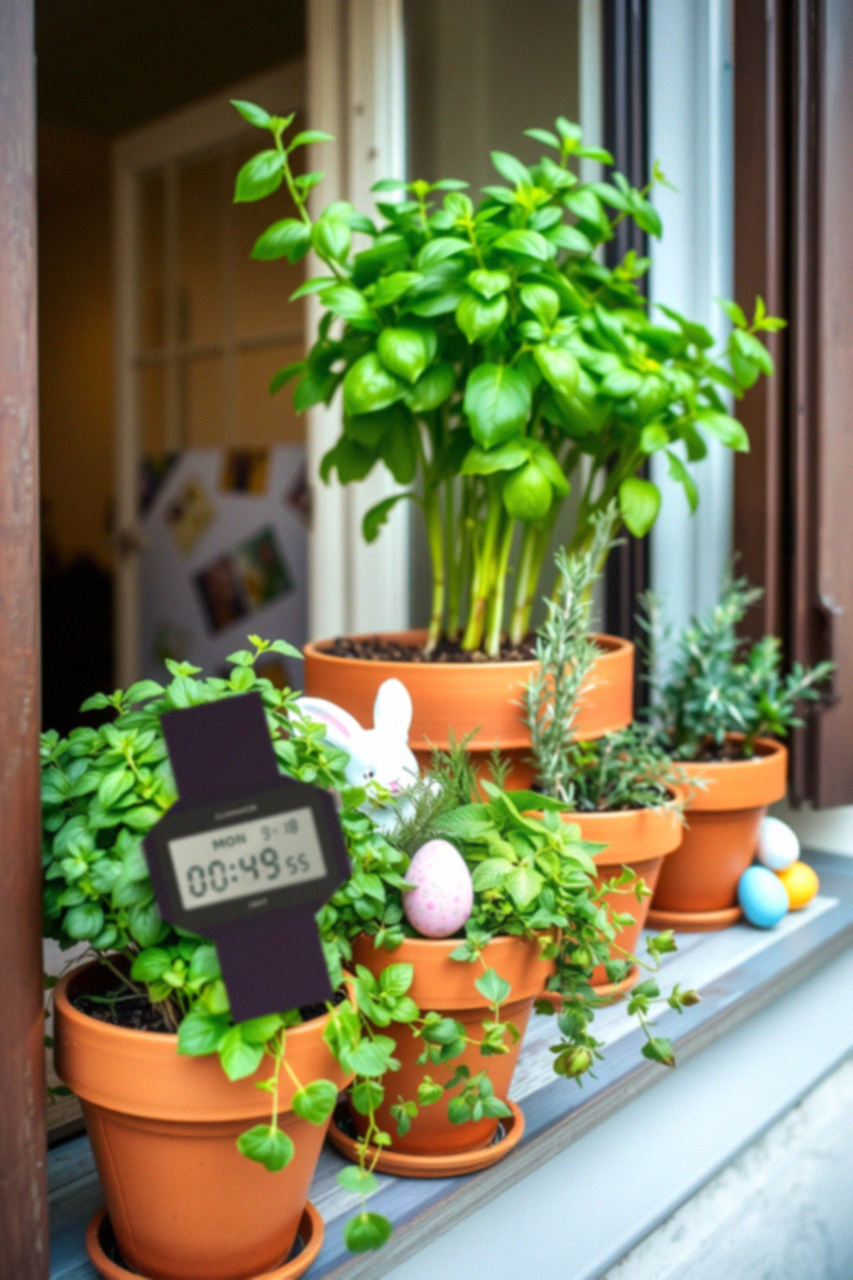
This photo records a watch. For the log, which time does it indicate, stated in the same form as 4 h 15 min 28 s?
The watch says 0 h 49 min 55 s
